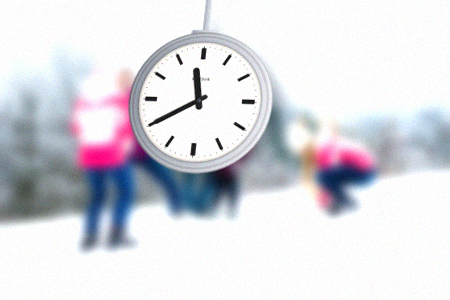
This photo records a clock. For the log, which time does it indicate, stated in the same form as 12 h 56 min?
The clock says 11 h 40 min
